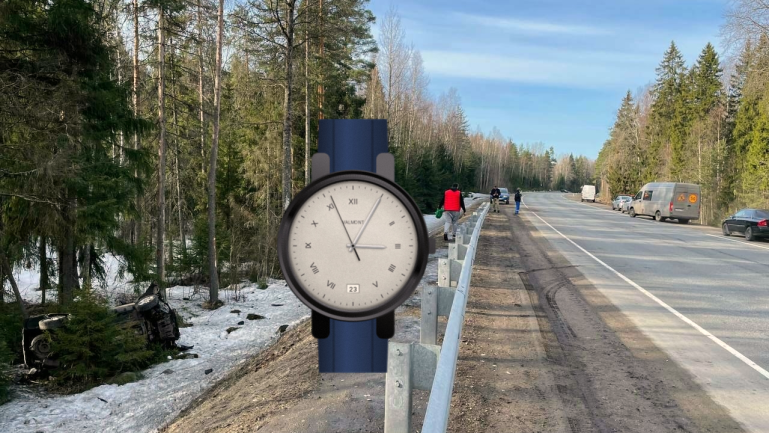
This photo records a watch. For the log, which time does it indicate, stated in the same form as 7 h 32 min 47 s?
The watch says 3 h 04 min 56 s
